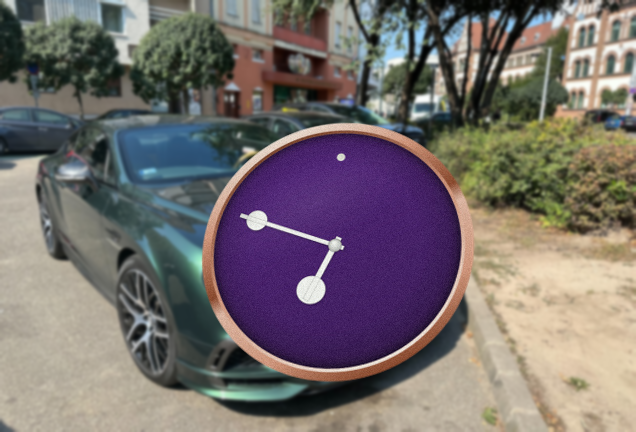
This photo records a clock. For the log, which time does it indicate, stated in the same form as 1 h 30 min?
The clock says 6 h 48 min
